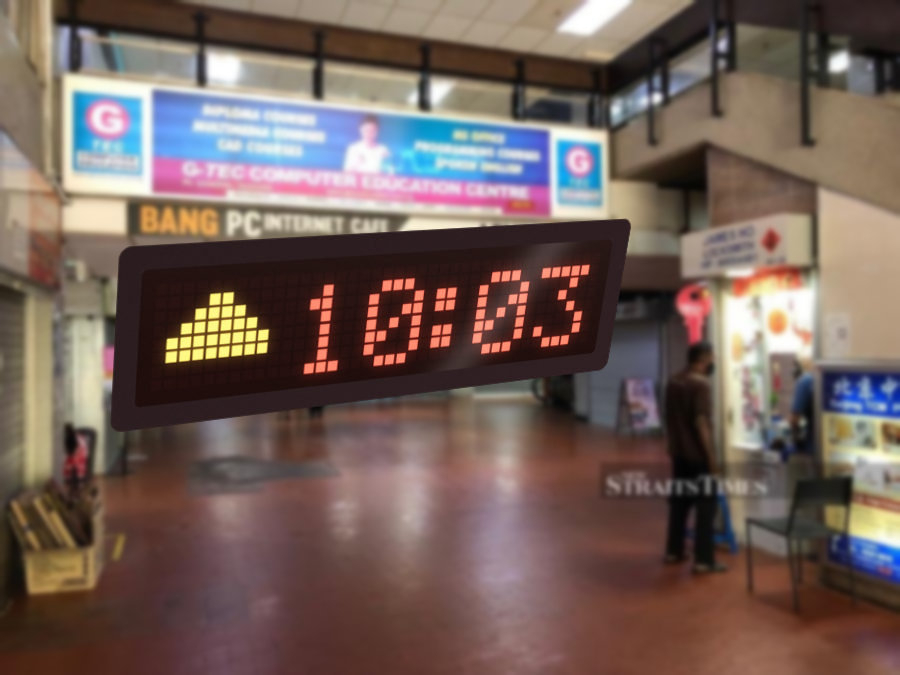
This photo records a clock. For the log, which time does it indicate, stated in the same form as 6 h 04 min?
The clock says 10 h 03 min
